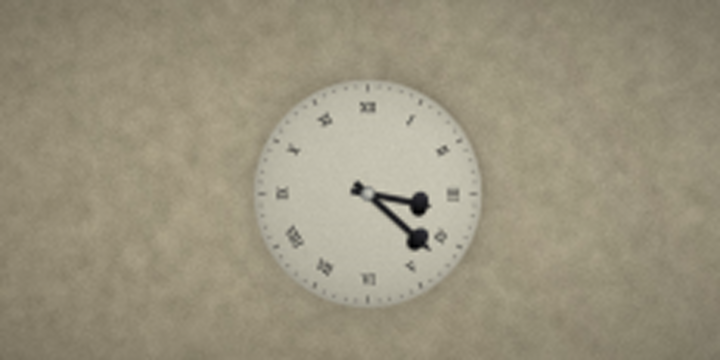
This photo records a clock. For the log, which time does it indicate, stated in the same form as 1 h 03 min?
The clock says 3 h 22 min
